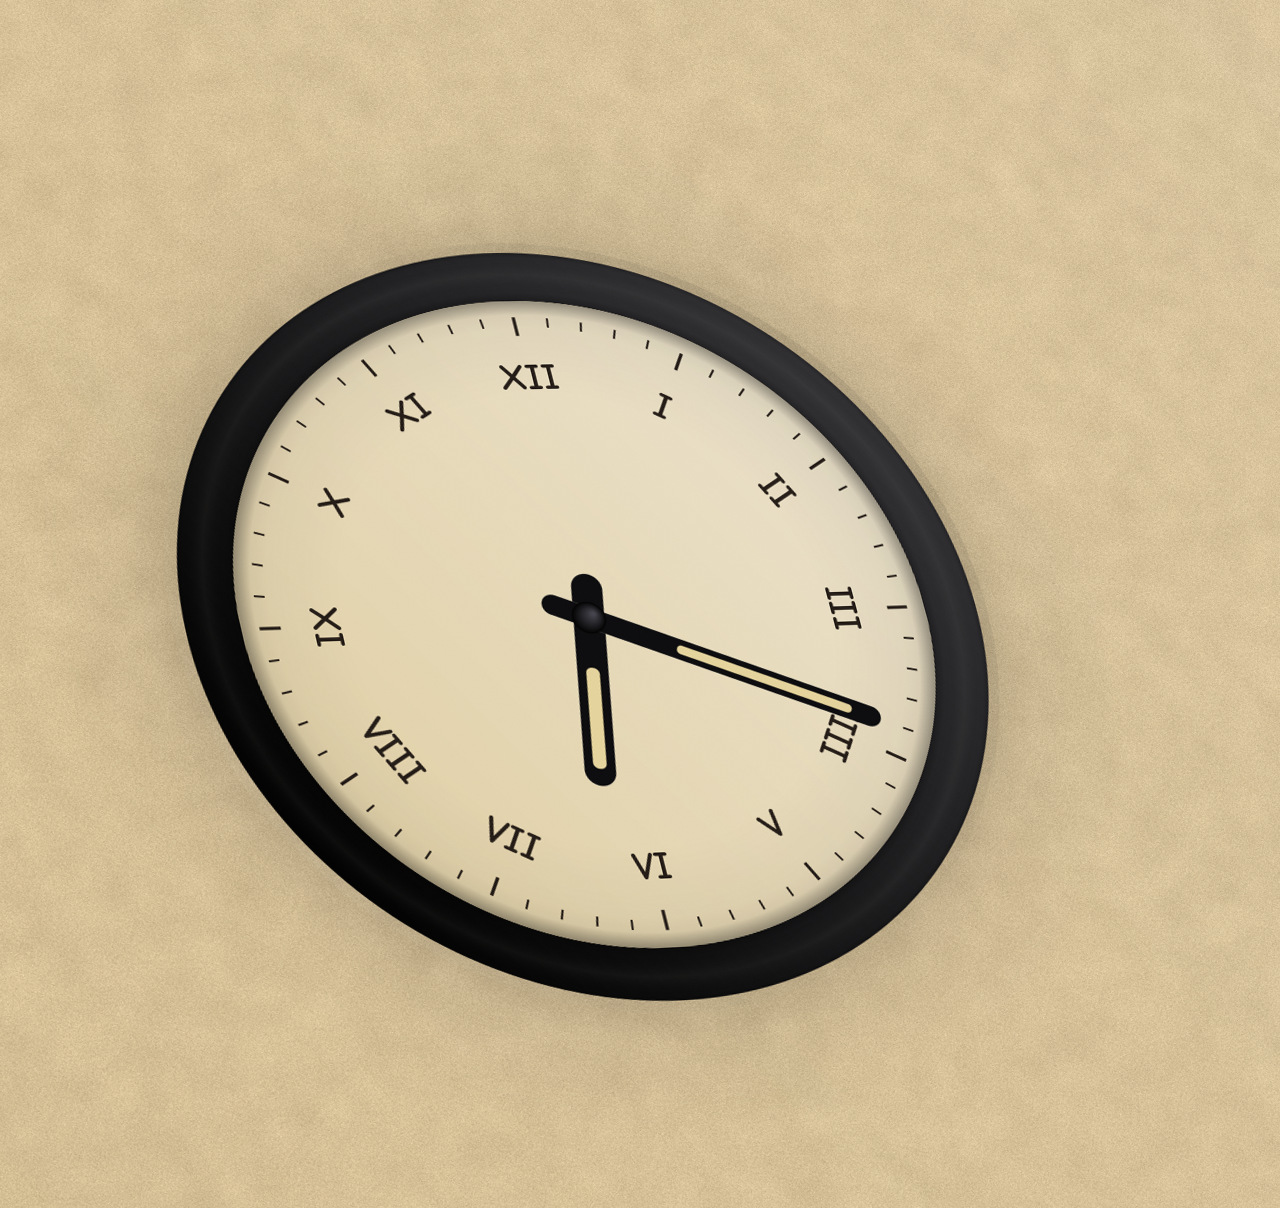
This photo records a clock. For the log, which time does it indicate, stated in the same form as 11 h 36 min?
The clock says 6 h 19 min
